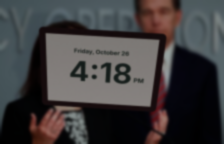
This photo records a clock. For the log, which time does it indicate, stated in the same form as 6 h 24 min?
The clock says 4 h 18 min
